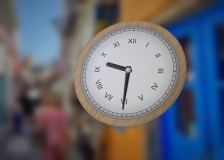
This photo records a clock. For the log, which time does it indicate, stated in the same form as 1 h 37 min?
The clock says 9 h 30 min
